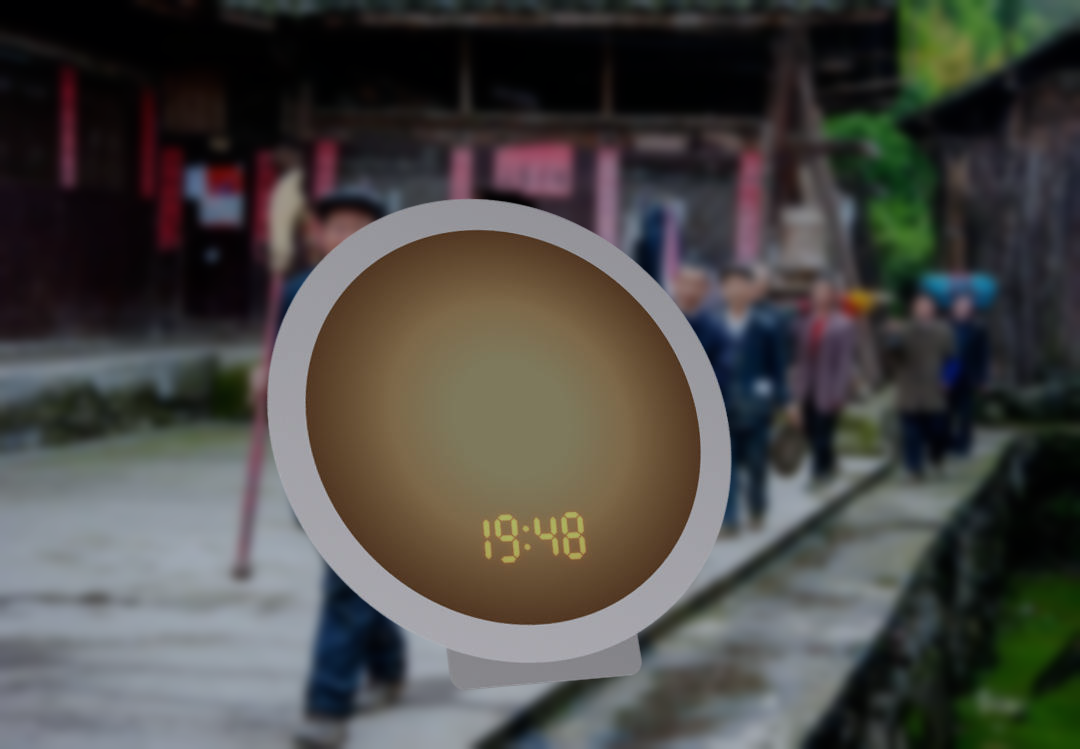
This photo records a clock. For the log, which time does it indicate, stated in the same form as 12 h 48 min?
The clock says 19 h 48 min
